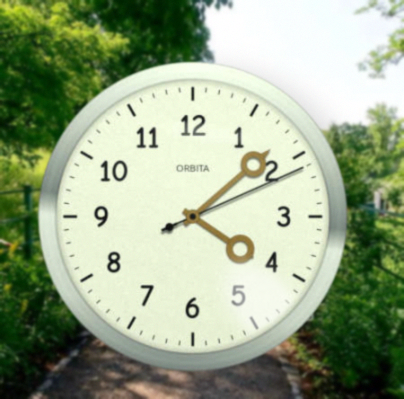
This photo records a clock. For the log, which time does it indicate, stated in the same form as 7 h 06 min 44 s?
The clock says 4 h 08 min 11 s
